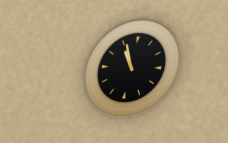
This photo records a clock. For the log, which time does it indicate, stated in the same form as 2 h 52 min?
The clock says 10 h 56 min
